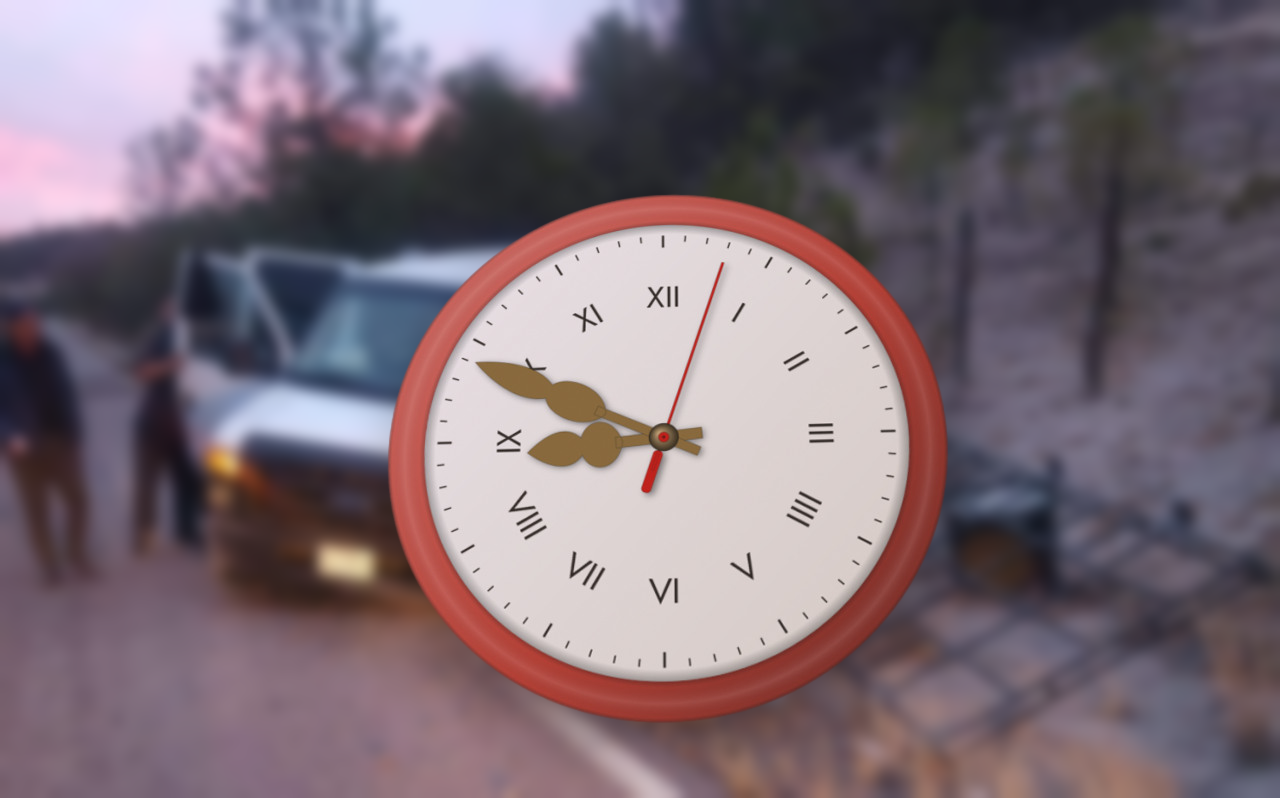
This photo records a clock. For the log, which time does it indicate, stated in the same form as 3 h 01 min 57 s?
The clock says 8 h 49 min 03 s
